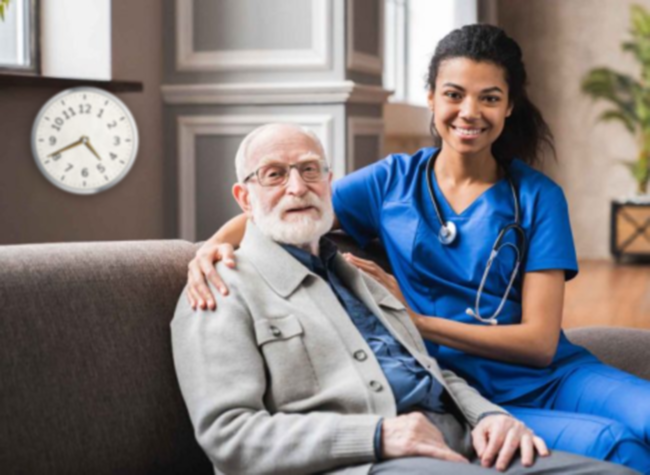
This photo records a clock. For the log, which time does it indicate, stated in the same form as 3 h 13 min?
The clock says 4 h 41 min
